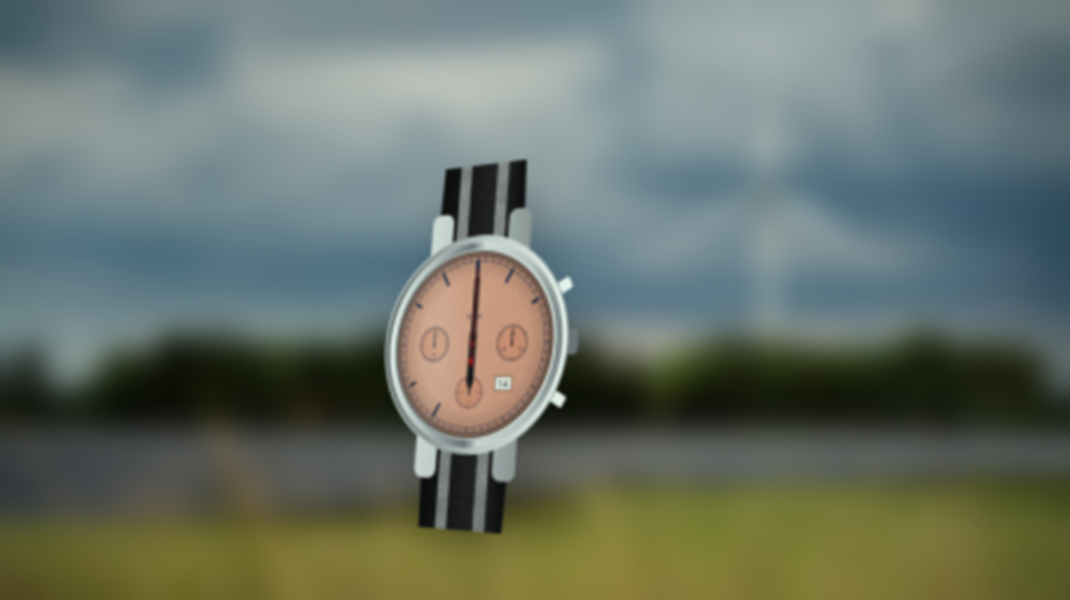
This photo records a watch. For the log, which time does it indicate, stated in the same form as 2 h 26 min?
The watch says 6 h 00 min
